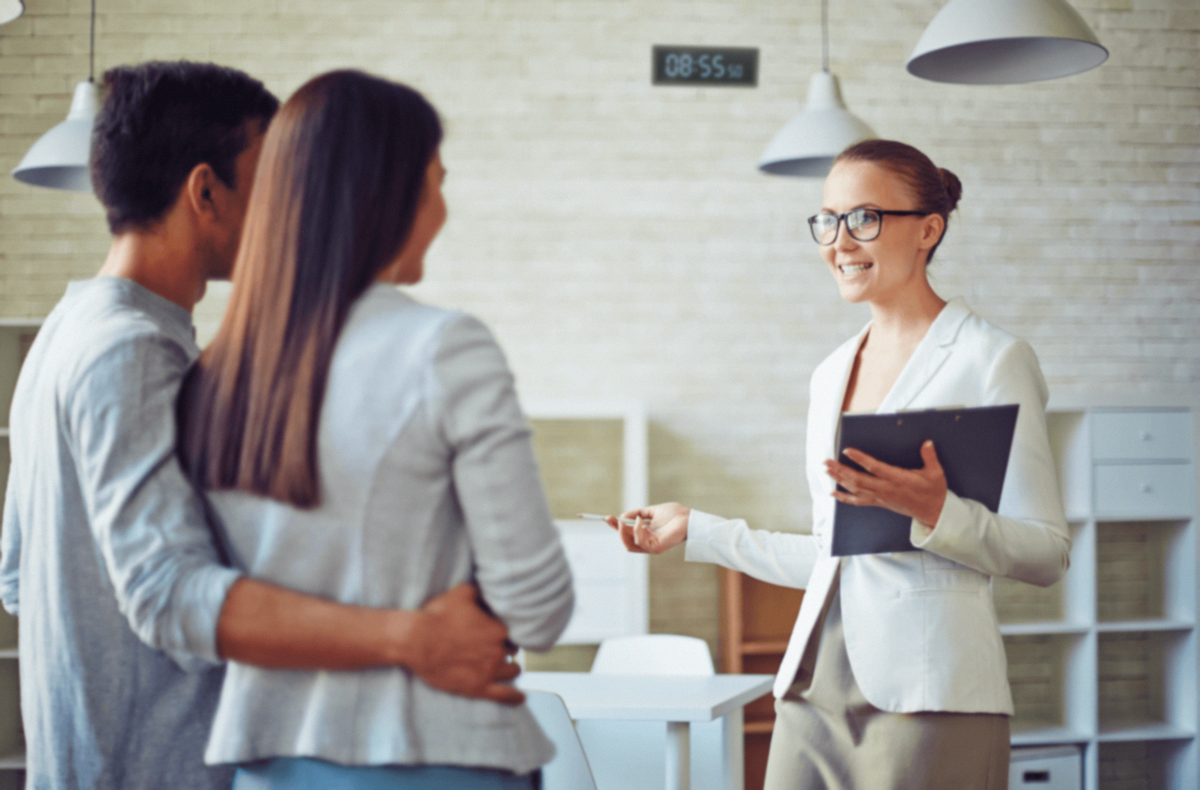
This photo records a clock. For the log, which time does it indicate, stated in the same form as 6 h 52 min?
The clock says 8 h 55 min
